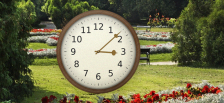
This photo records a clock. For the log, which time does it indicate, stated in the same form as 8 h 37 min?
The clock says 3 h 08 min
